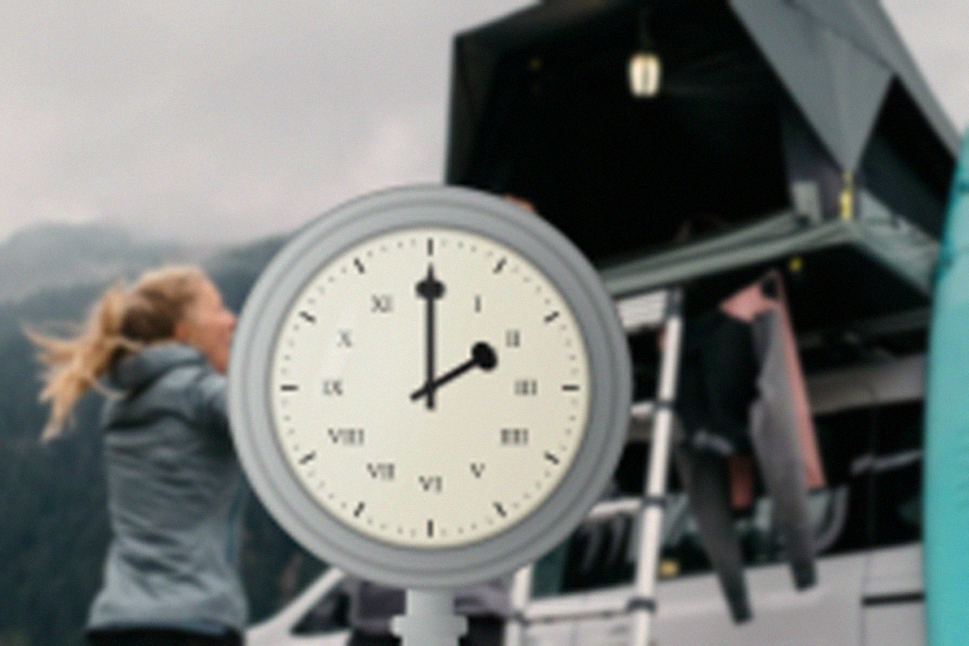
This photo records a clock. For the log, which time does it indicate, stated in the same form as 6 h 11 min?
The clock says 2 h 00 min
